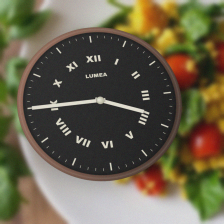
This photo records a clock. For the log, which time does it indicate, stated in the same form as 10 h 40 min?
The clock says 3 h 45 min
